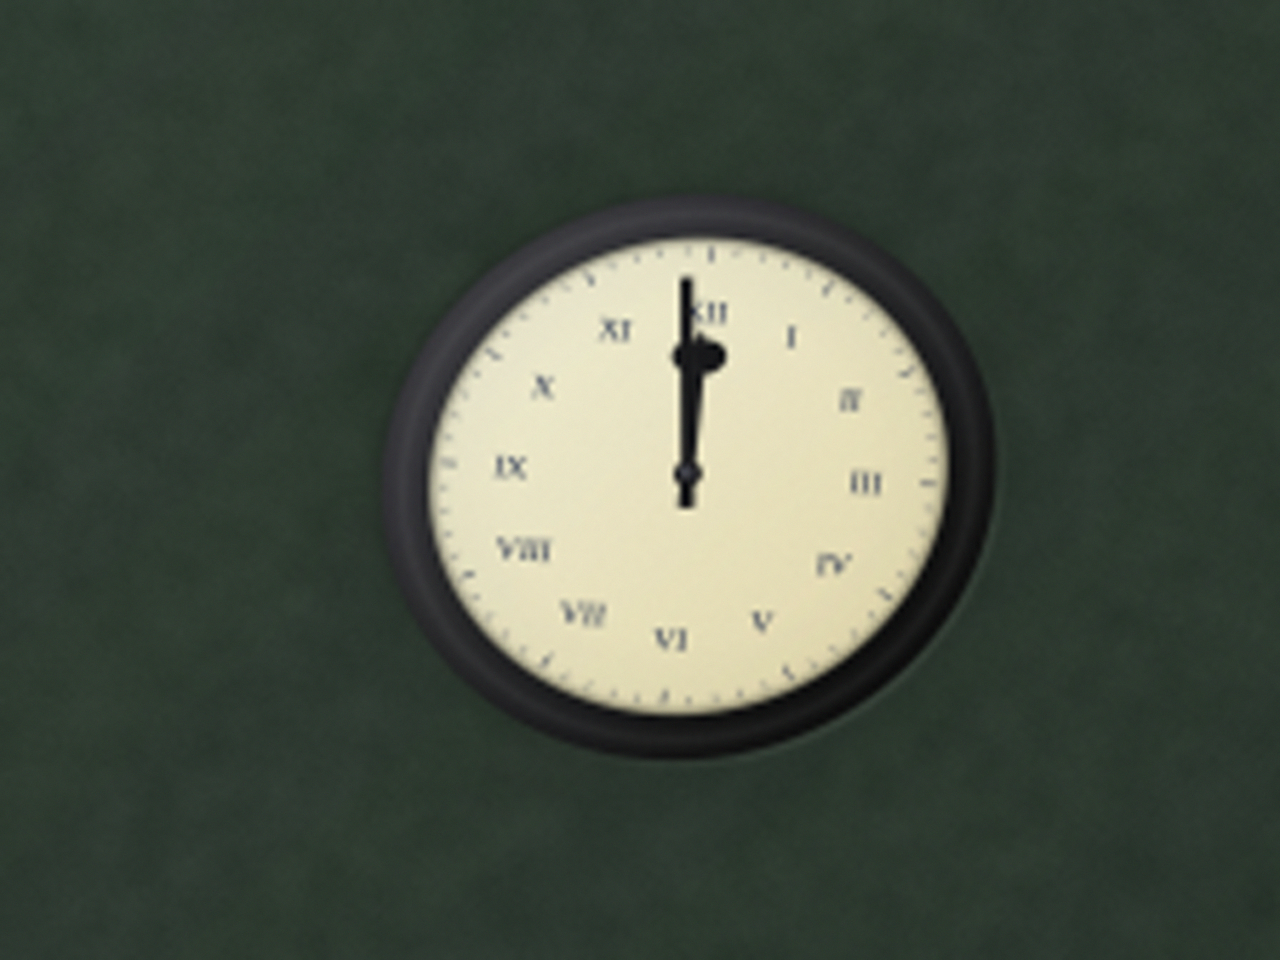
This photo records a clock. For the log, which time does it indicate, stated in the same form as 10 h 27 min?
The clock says 11 h 59 min
